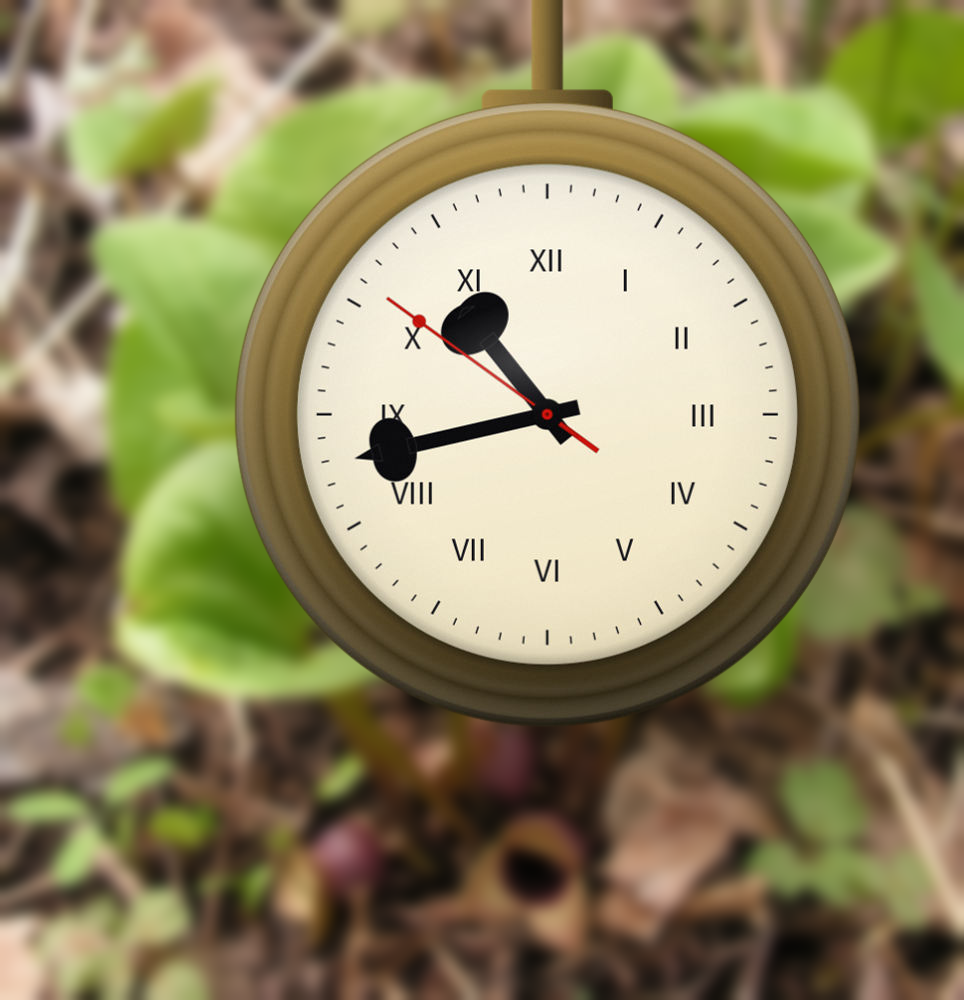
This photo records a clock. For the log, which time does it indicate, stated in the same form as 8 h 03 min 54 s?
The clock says 10 h 42 min 51 s
